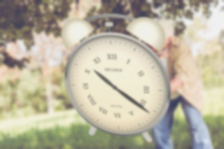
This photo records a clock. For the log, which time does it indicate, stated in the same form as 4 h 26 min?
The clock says 10 h 21 min
